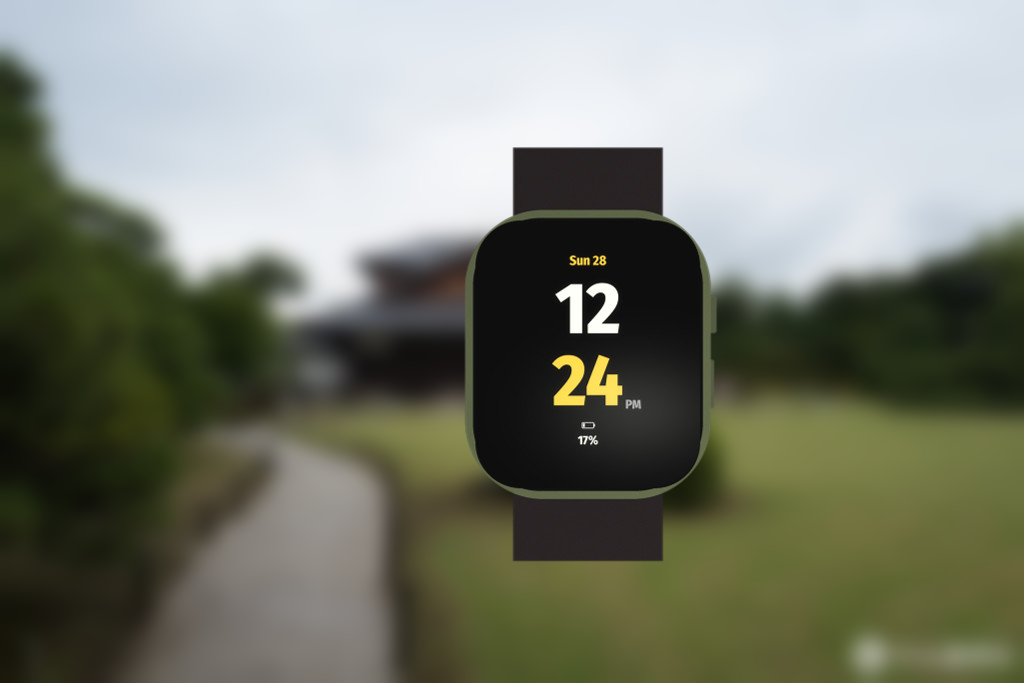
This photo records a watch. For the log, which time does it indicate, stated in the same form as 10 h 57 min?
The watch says 12 h 24 min
